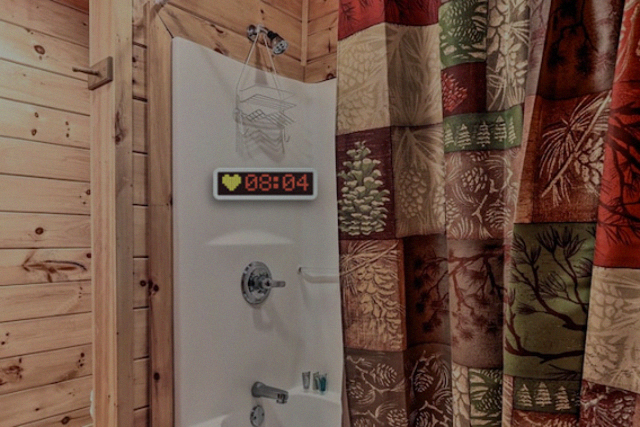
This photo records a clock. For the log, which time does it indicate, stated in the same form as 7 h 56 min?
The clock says 8 h 04 min
